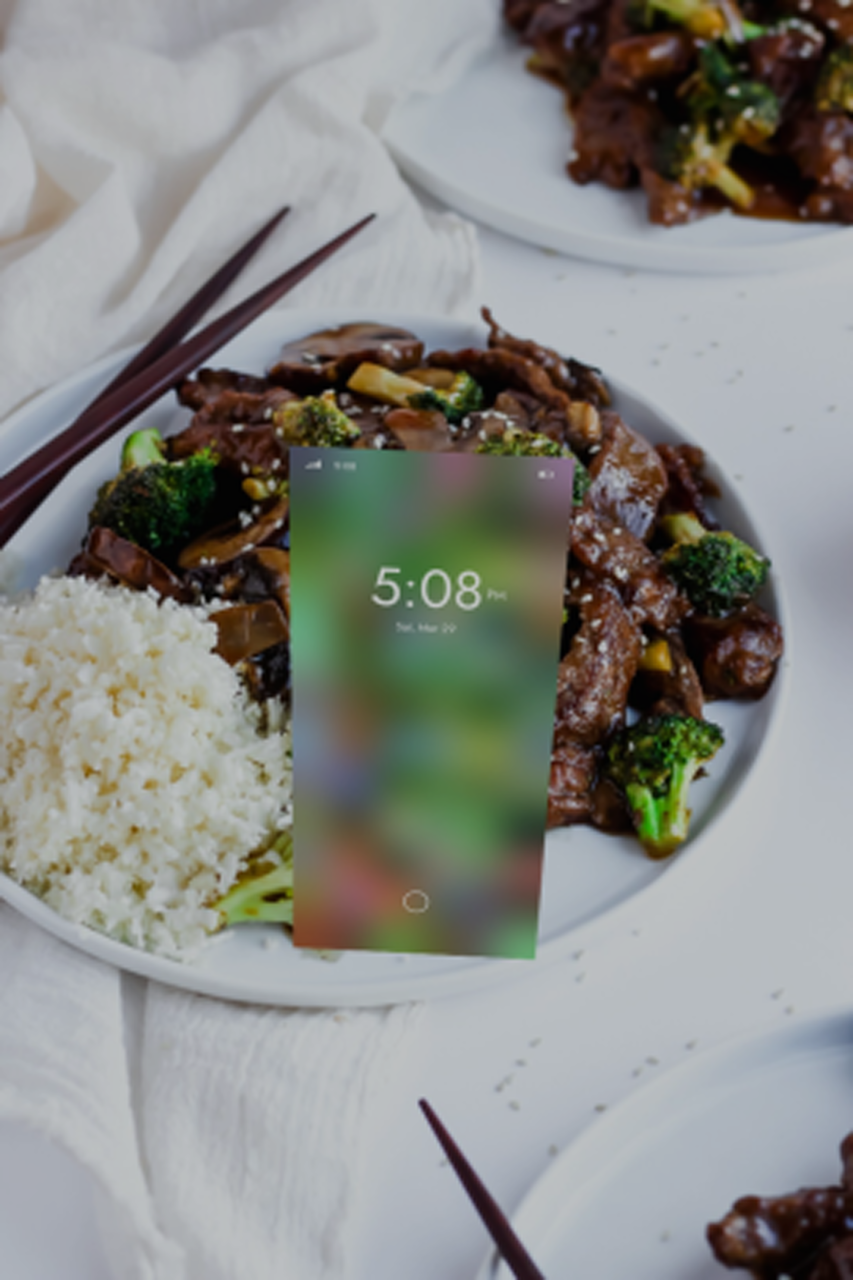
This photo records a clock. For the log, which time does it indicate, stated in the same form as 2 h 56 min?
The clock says 5 h 08 min
